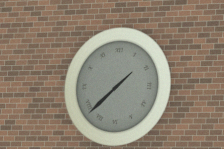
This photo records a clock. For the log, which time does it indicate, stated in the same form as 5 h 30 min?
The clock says 1 h 38 min
